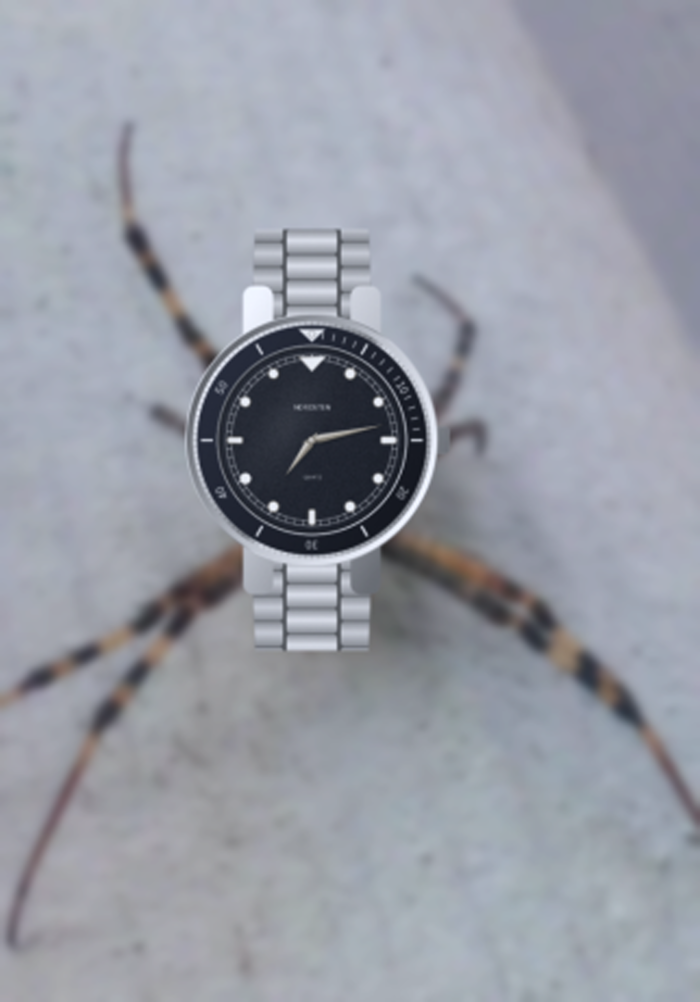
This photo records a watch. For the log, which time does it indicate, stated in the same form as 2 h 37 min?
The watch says 7 h 13 min
